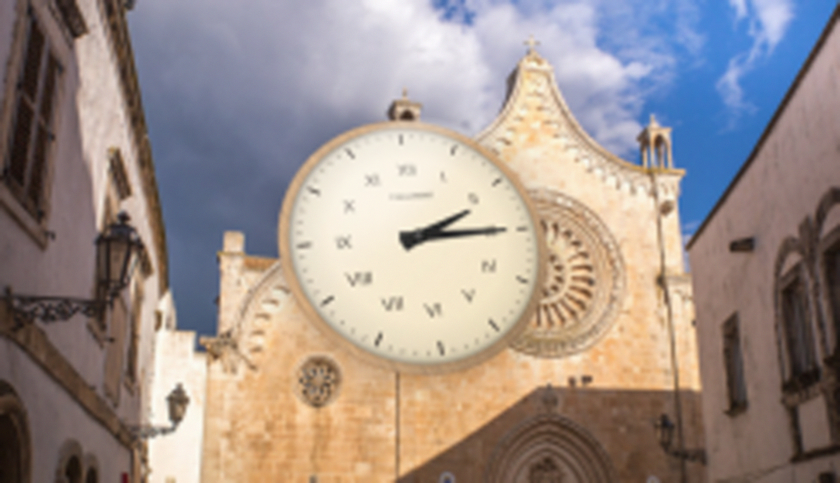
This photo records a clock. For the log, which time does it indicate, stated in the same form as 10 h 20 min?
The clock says 2 h 15 min
